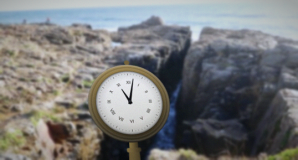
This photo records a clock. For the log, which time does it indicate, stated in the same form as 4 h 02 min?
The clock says 11 h 02 min
